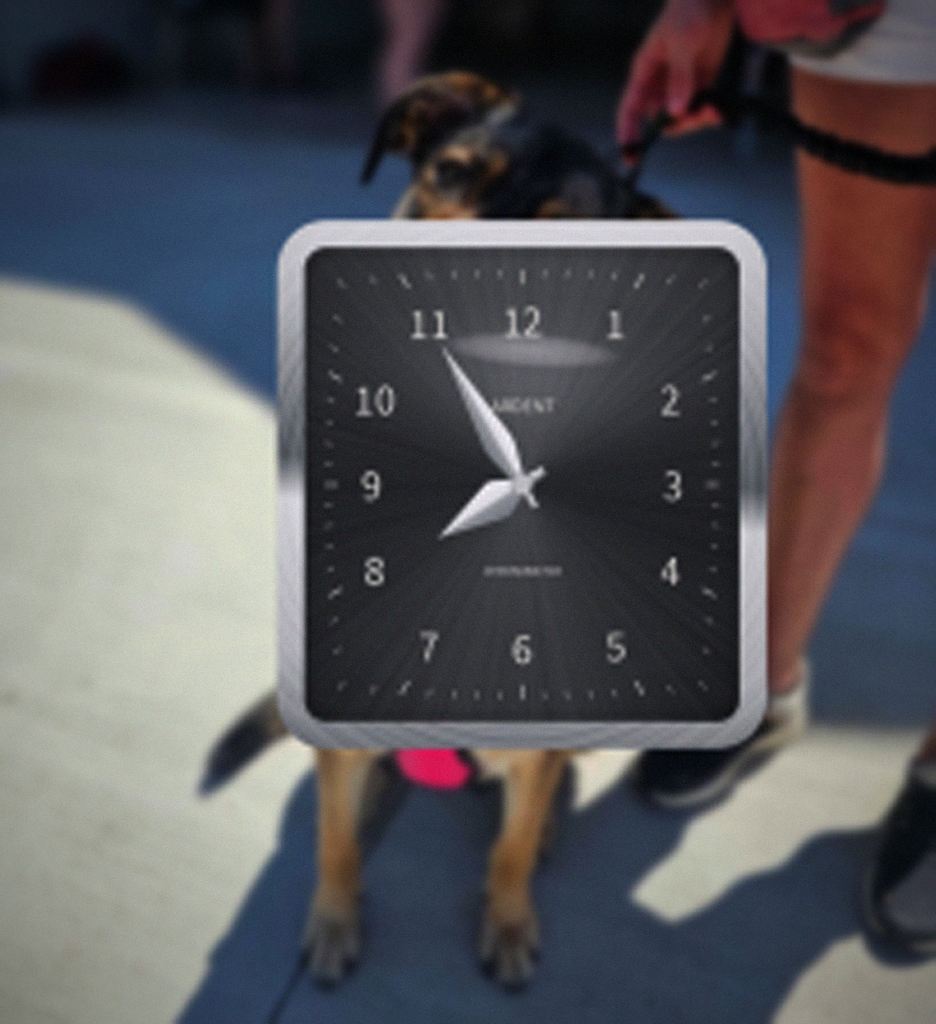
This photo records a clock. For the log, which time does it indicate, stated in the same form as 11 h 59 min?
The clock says 7 h 55 min
